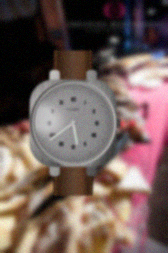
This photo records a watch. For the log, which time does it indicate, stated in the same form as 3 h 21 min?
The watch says 5 h 39 min
